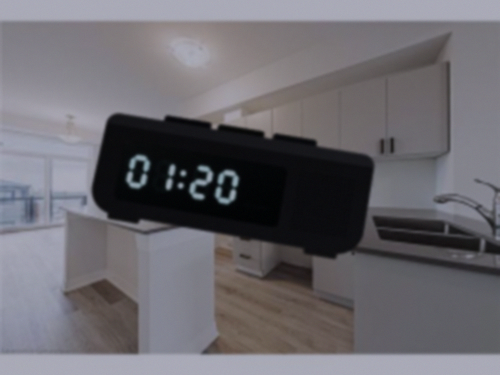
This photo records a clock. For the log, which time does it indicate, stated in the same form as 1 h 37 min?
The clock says 1 h 20 min
